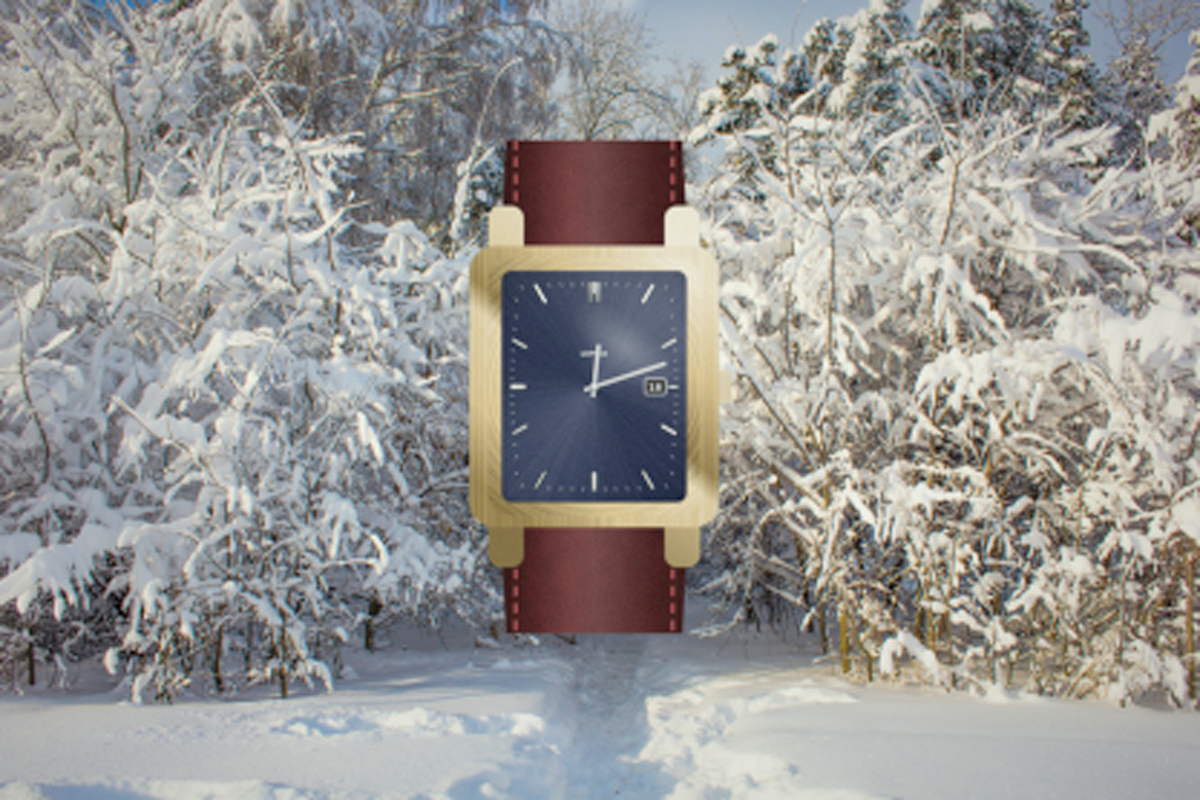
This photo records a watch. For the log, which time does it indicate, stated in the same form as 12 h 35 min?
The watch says 12 h 12 min
